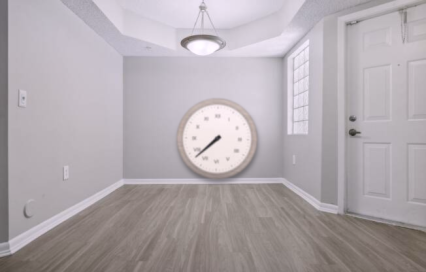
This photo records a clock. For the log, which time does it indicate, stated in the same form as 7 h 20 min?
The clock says 7 h 38 min
